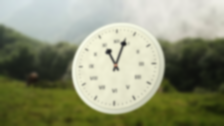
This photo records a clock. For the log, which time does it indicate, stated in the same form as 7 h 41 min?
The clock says 11 h 03 min
